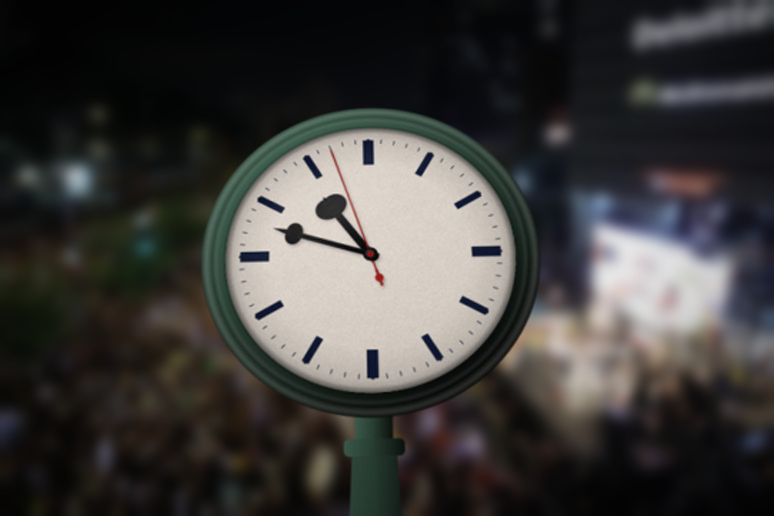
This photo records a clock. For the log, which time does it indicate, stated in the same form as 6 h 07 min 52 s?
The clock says 10 h 47 min 57 s
